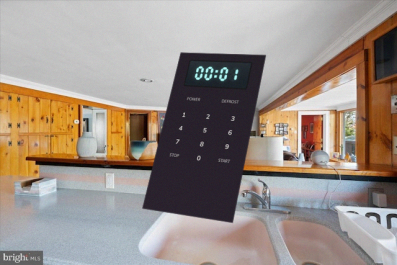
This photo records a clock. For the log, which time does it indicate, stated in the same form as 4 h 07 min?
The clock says 0 h 01 min
